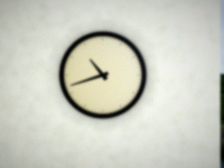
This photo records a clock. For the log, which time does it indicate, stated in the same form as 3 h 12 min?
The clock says 10 h 42 min
